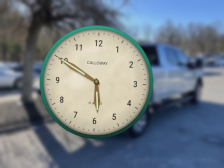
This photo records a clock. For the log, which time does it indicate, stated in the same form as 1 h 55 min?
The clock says 5 h 50 min
